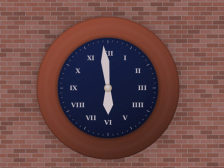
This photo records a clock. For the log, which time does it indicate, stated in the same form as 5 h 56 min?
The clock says 5 h 59 min
